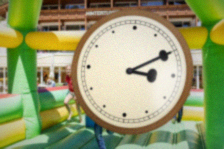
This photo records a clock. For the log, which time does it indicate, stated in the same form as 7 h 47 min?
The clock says 3 h 10 min
